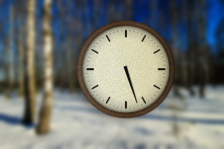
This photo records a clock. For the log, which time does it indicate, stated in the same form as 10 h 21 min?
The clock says 5 h 27 min
